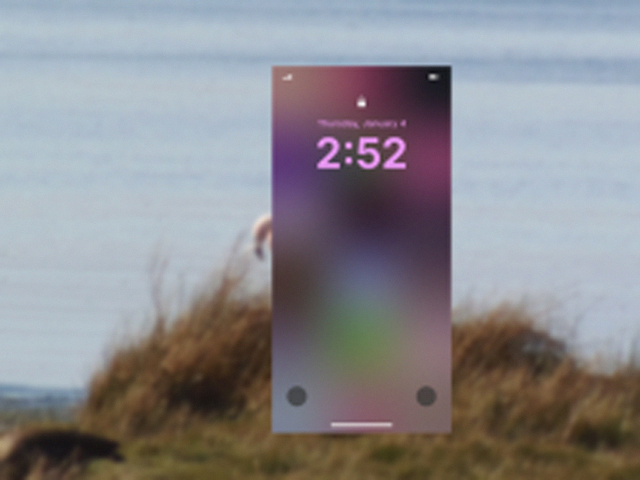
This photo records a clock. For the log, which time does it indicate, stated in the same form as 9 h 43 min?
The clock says 2 h 52 min
